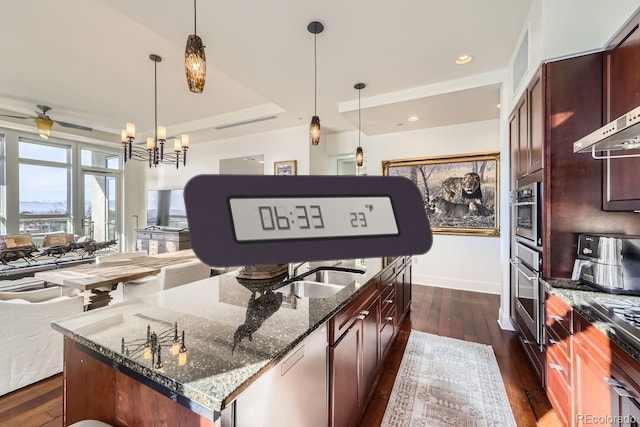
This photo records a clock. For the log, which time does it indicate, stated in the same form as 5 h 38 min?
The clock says 6 h 33 min
